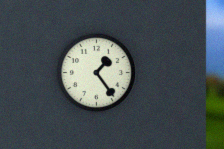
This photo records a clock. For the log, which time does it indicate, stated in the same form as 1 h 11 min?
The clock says 1 h 24 min
